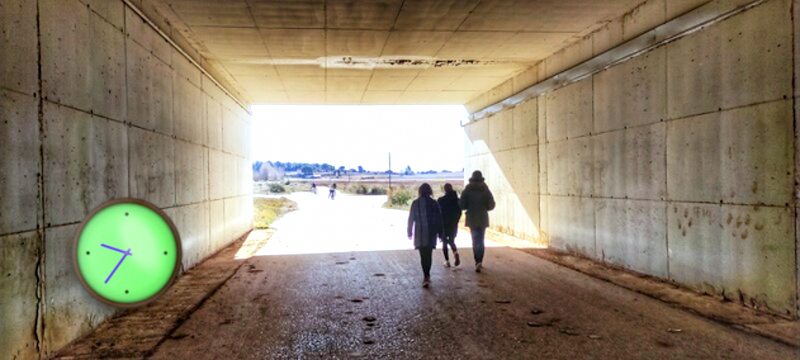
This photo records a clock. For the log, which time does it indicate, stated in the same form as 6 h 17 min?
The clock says 9 h 36 min
